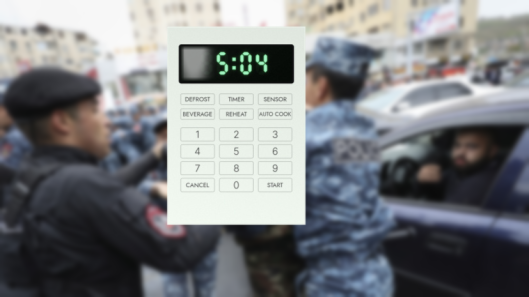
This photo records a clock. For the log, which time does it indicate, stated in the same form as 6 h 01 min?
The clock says 5 h 04 min
